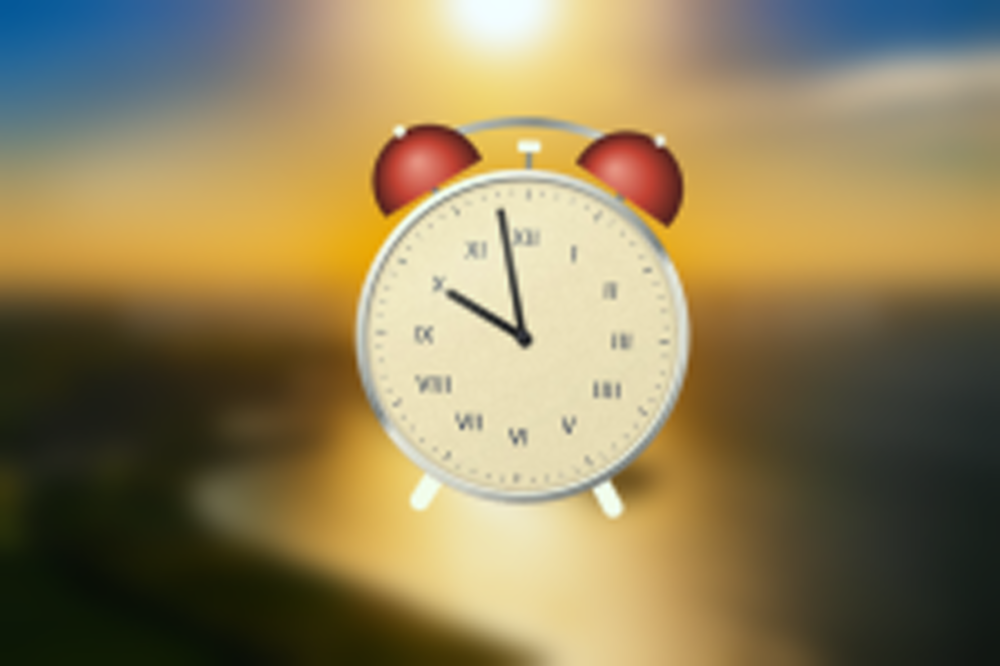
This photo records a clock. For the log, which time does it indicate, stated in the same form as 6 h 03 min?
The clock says 9 h 58 min
